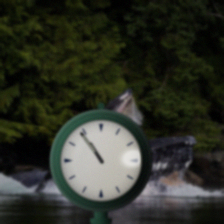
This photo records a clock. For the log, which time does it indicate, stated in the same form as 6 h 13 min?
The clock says 10 h 54 min
